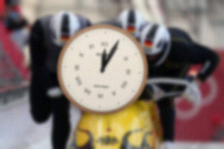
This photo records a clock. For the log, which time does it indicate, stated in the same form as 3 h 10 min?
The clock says 12 h 04 min
